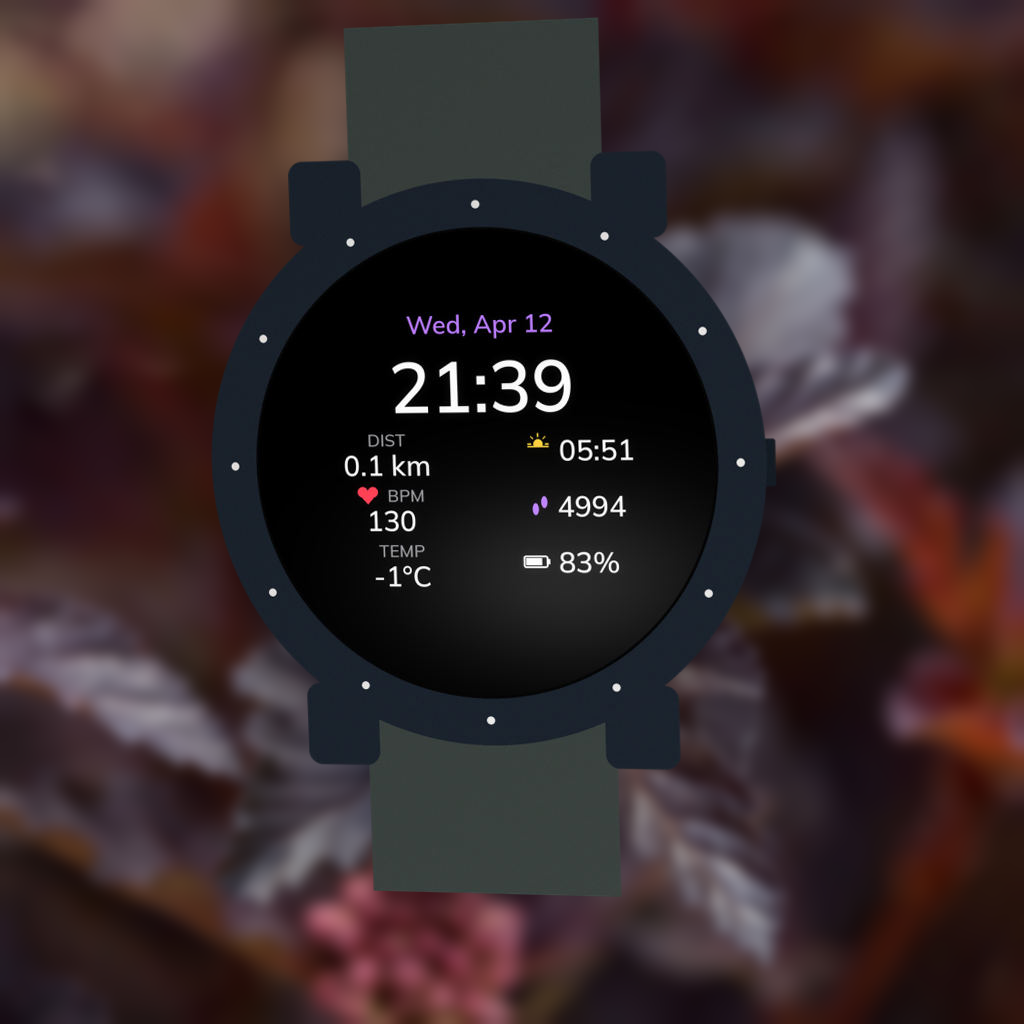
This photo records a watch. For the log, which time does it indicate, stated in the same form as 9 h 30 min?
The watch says 21 h 39 min
